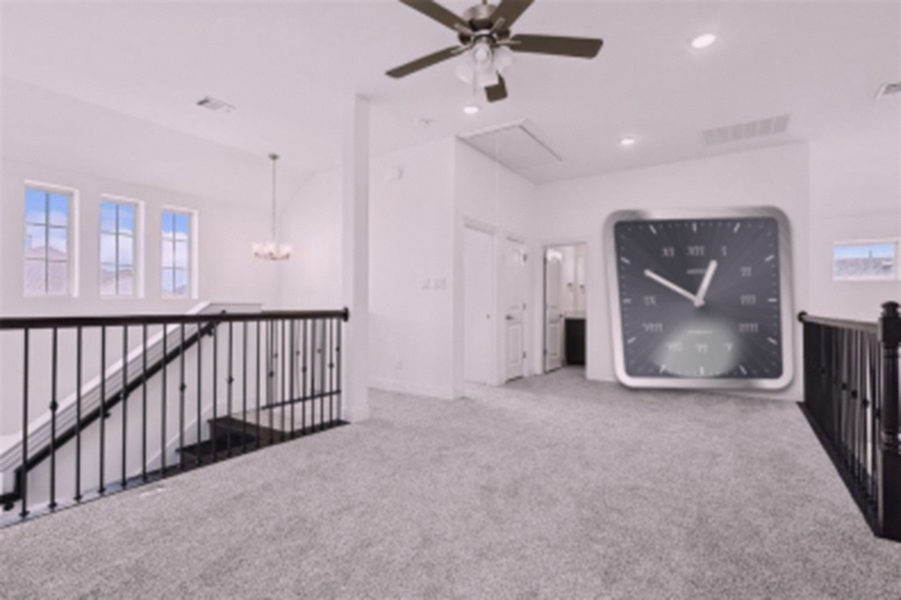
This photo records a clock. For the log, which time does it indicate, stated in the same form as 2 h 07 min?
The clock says 12 h 50 min
